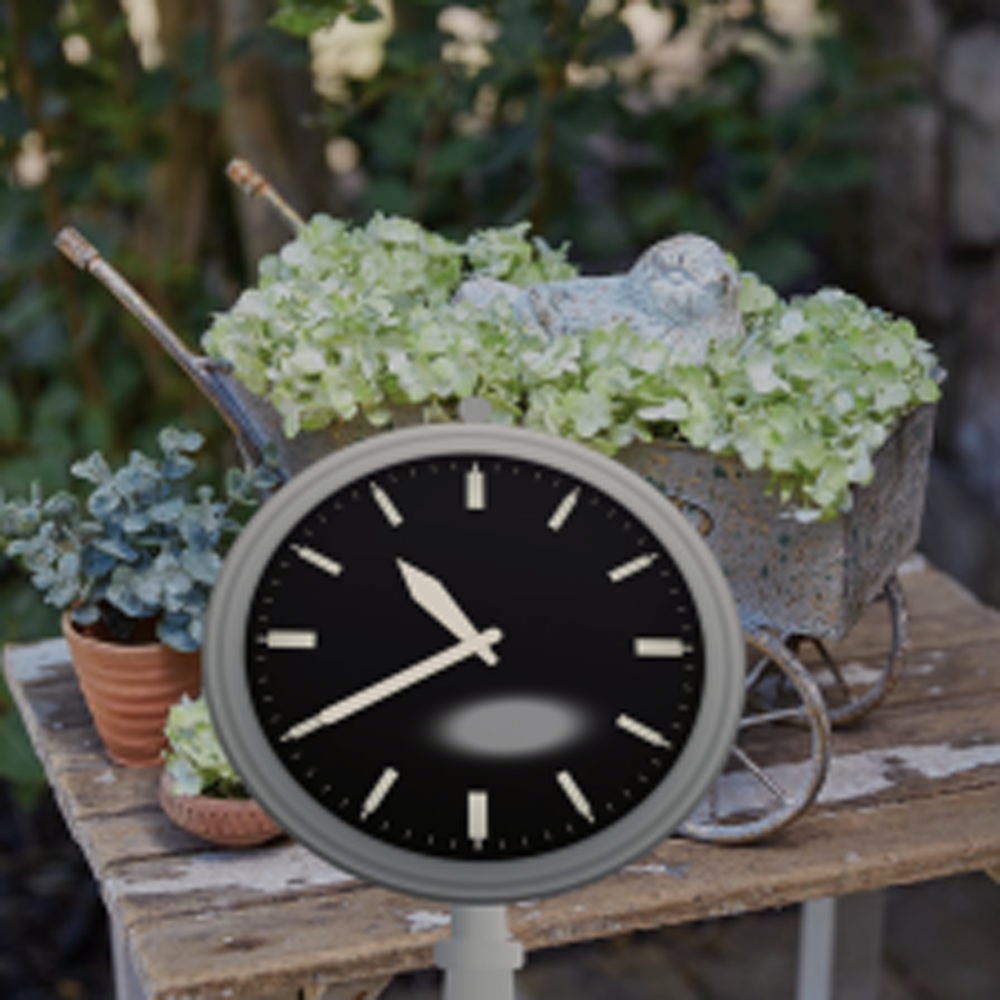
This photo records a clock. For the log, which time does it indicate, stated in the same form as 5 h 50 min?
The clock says 10 h 40 min
